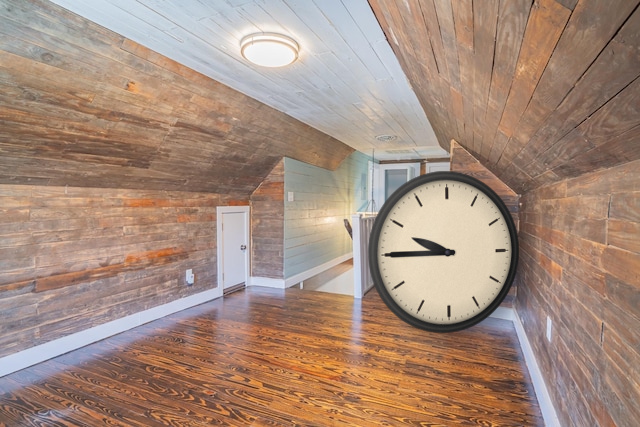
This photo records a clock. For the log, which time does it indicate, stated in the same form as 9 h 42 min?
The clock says 9 h 45 min
